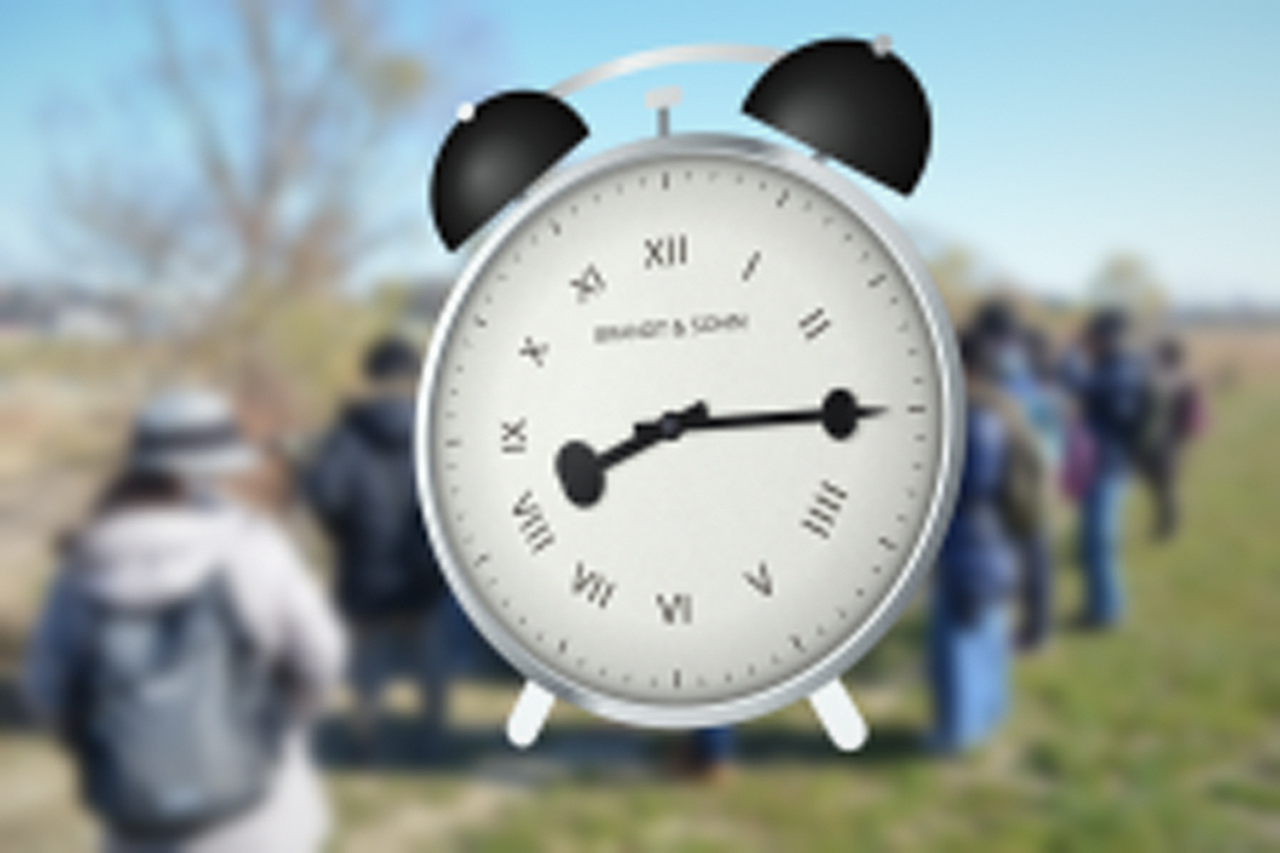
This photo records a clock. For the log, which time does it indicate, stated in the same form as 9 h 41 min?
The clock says 8 h 15 min
